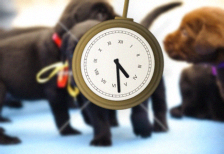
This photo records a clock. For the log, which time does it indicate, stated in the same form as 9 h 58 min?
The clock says 4 h 28 min
